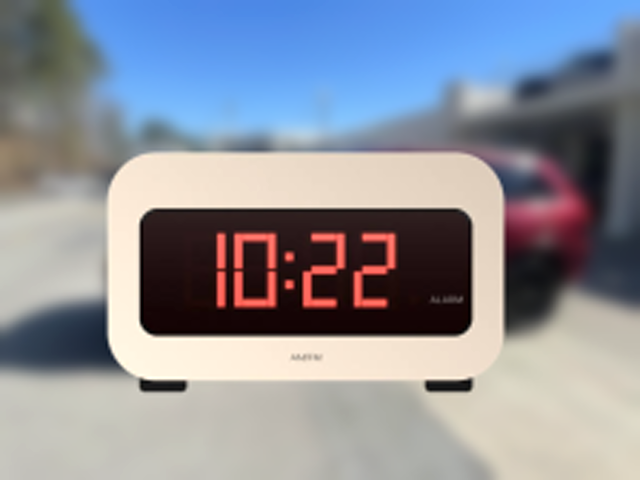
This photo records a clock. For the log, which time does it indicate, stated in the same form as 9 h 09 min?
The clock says 10 h 22 min
